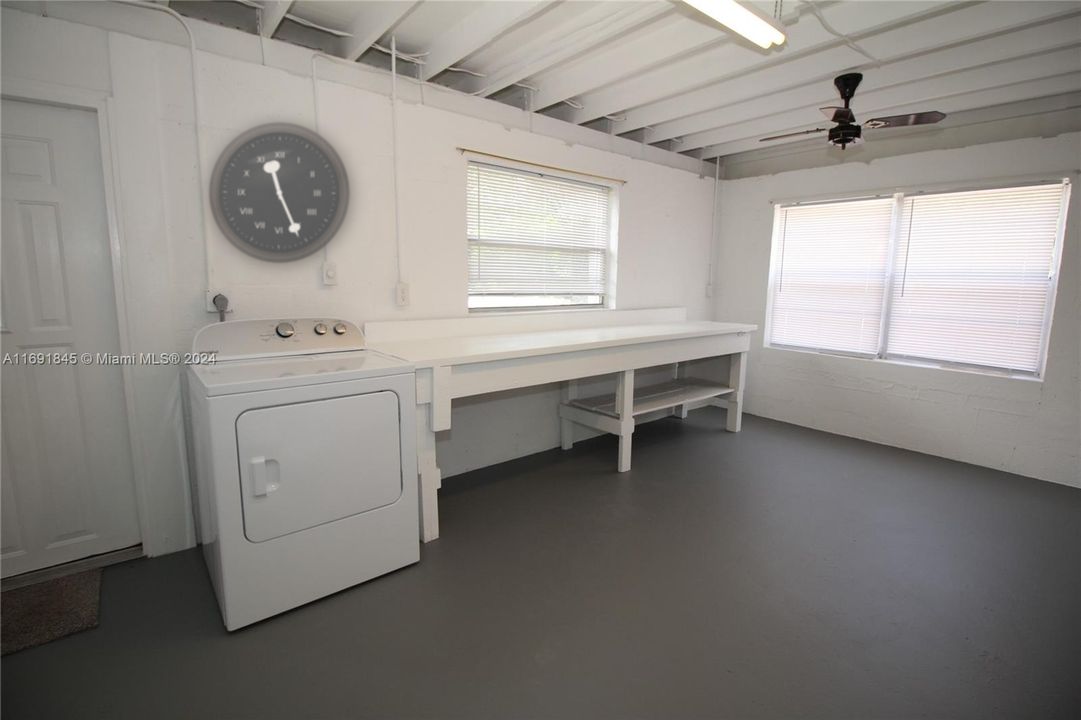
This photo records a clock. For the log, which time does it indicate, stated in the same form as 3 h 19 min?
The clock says 11 h 26 min
